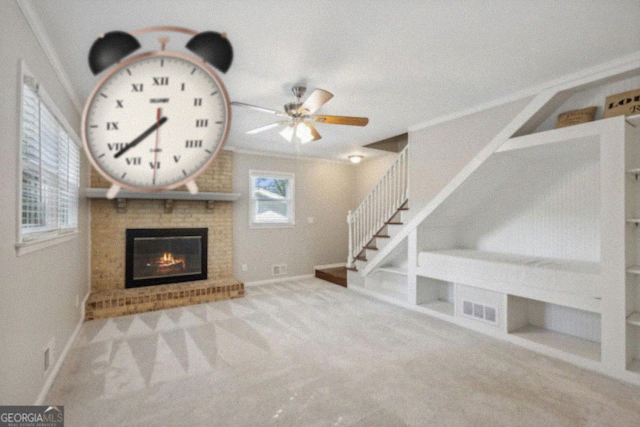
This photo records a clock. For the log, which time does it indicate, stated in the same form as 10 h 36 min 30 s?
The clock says 7 h 38 min 30 s
